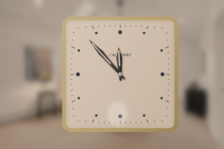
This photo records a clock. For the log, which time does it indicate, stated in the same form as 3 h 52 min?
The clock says 11 h 53 min
